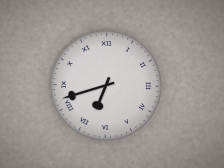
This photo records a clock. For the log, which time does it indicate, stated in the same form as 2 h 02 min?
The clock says 6 h 42 min
